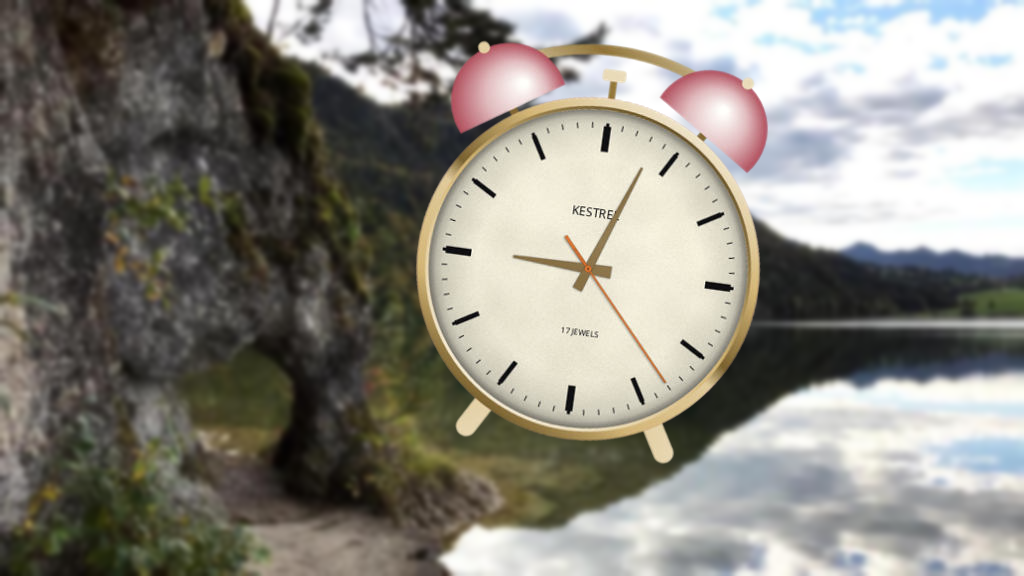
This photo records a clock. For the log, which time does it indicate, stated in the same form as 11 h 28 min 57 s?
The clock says 9 h 03 min 23 s
